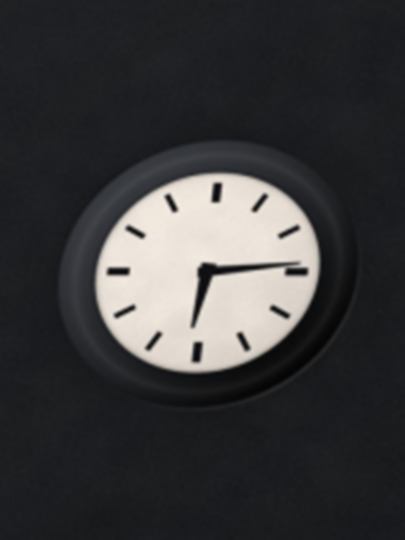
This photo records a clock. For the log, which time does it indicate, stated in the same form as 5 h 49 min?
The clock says 6 h 14 min
